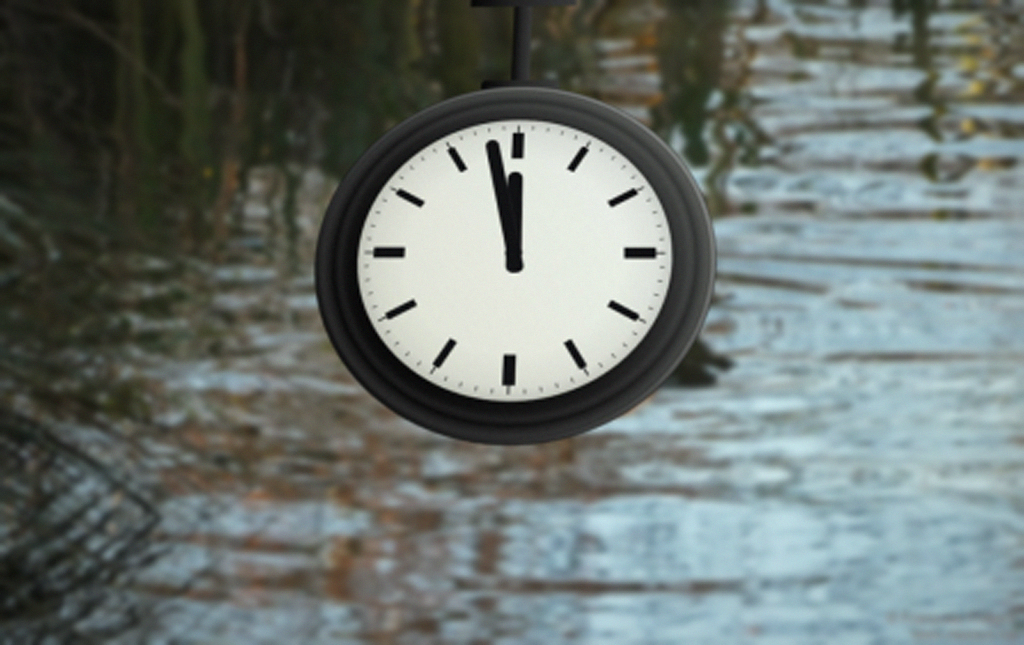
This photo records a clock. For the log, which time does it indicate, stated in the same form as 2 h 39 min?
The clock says 11 h 58 min
